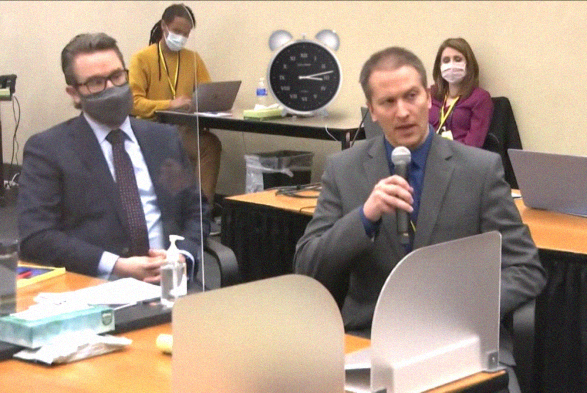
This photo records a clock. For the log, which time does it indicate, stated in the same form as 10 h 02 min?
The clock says 3 h 13 min
